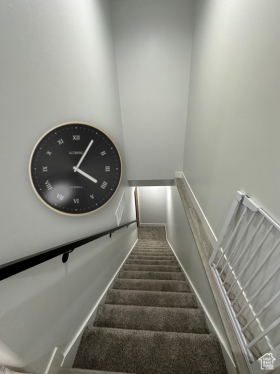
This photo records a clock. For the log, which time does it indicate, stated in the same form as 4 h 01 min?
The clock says 4 h 05 min
